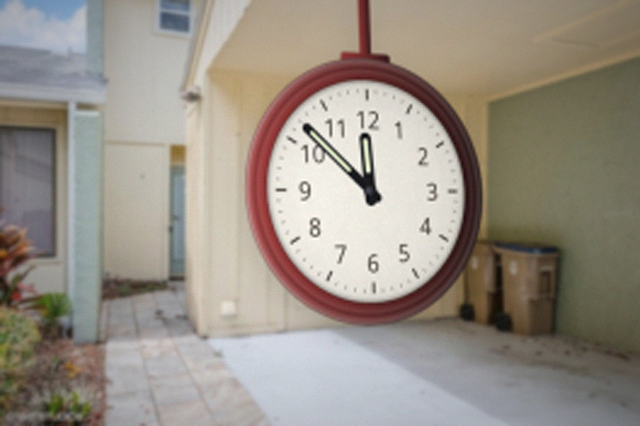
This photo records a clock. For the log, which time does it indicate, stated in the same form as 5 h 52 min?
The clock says 11 h 52 min
